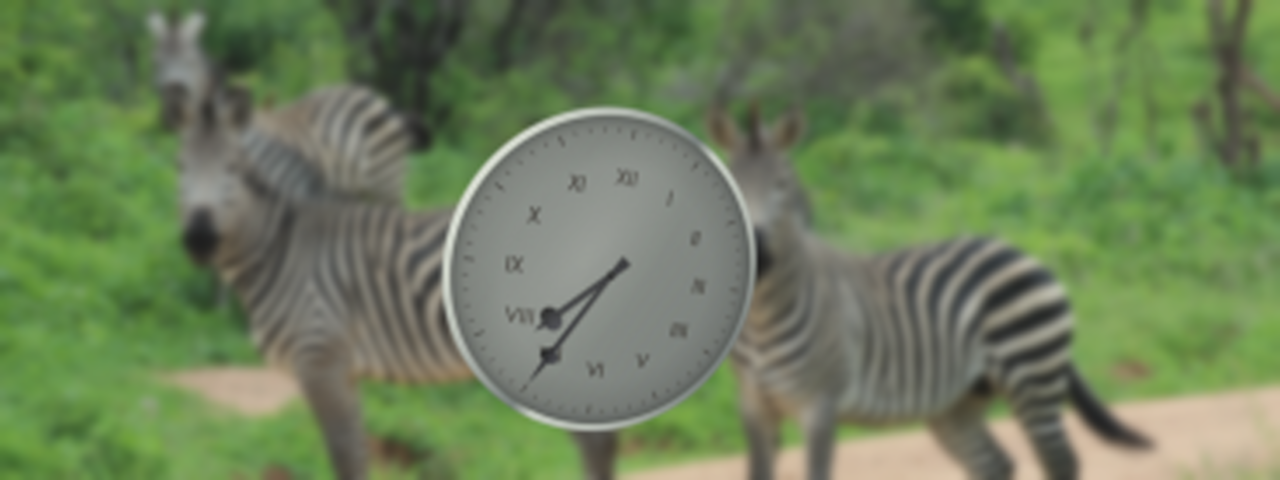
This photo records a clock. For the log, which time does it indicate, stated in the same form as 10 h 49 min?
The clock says 7 h 35 min
